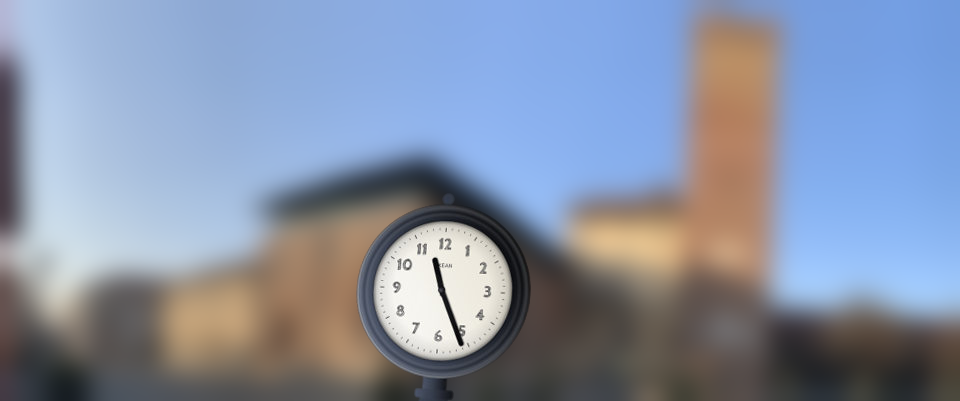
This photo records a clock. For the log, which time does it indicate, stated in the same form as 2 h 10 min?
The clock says 11 h 26 min
